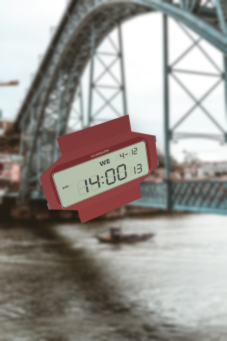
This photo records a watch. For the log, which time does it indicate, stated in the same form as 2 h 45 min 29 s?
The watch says 14 h 00 min 13 s
